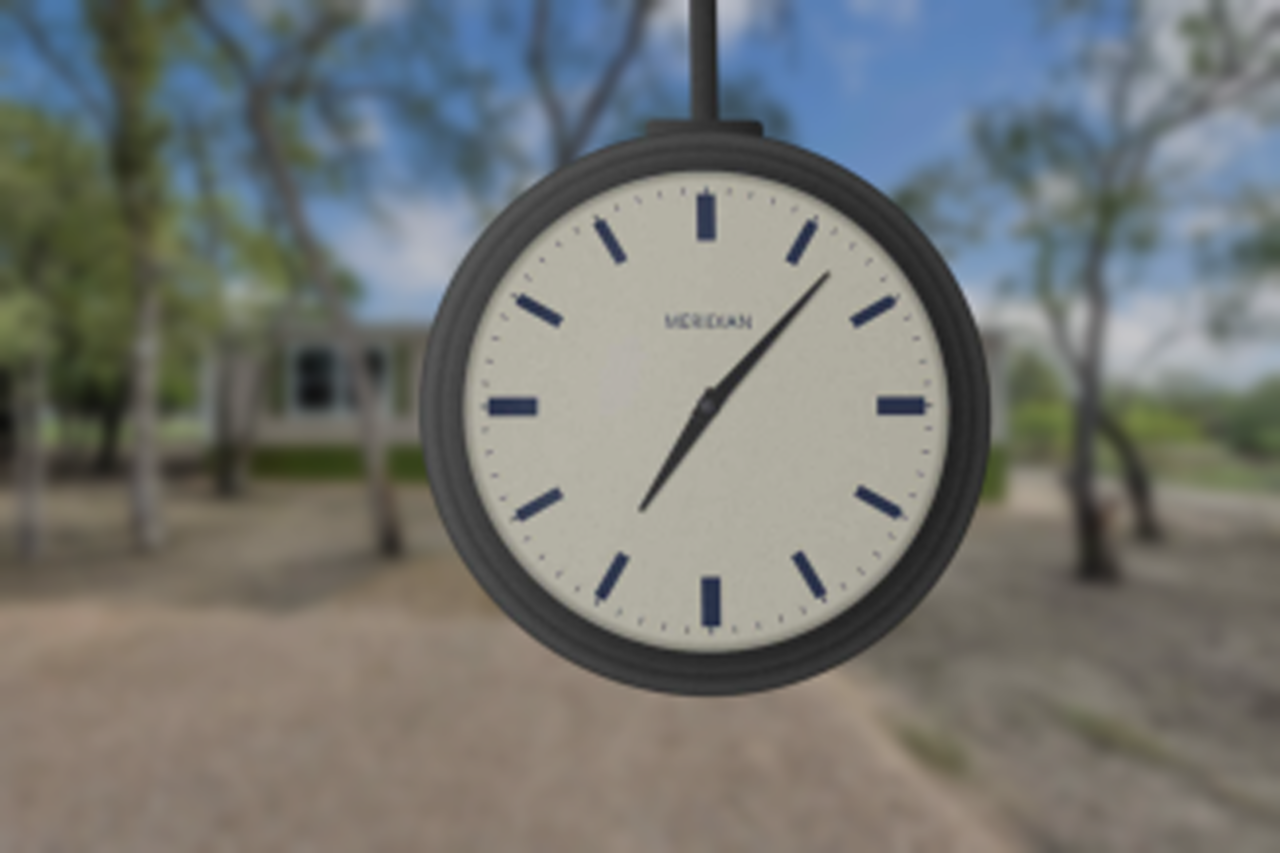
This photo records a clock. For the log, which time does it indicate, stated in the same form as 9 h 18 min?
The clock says 7 h 07 min
